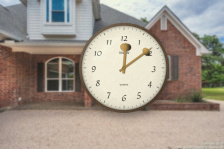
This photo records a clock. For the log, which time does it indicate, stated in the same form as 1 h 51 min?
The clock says 12 h 09 min
